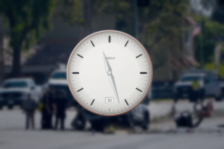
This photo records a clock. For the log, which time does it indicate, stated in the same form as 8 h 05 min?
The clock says 11 h 27 min
